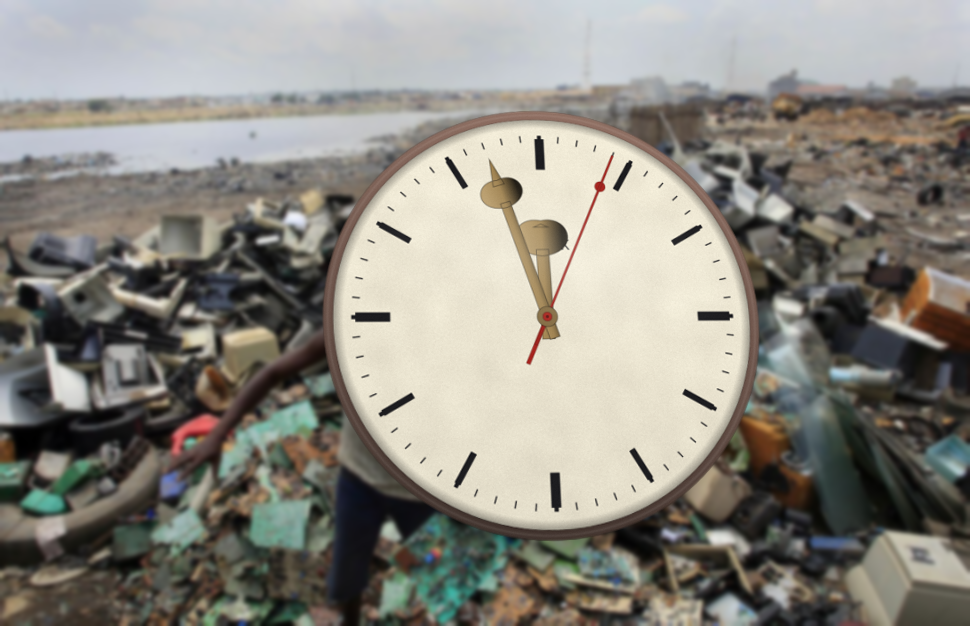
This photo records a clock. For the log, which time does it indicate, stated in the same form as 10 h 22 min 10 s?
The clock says 11 h 57 min 04 s
